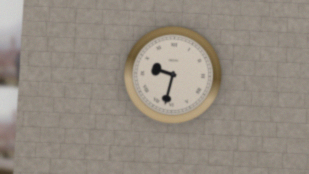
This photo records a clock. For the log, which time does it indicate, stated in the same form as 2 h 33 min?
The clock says 9 h 32 min
